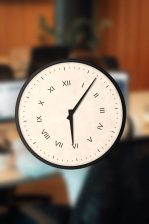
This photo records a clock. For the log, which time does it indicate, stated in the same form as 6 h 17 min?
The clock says 6 h 07 min
